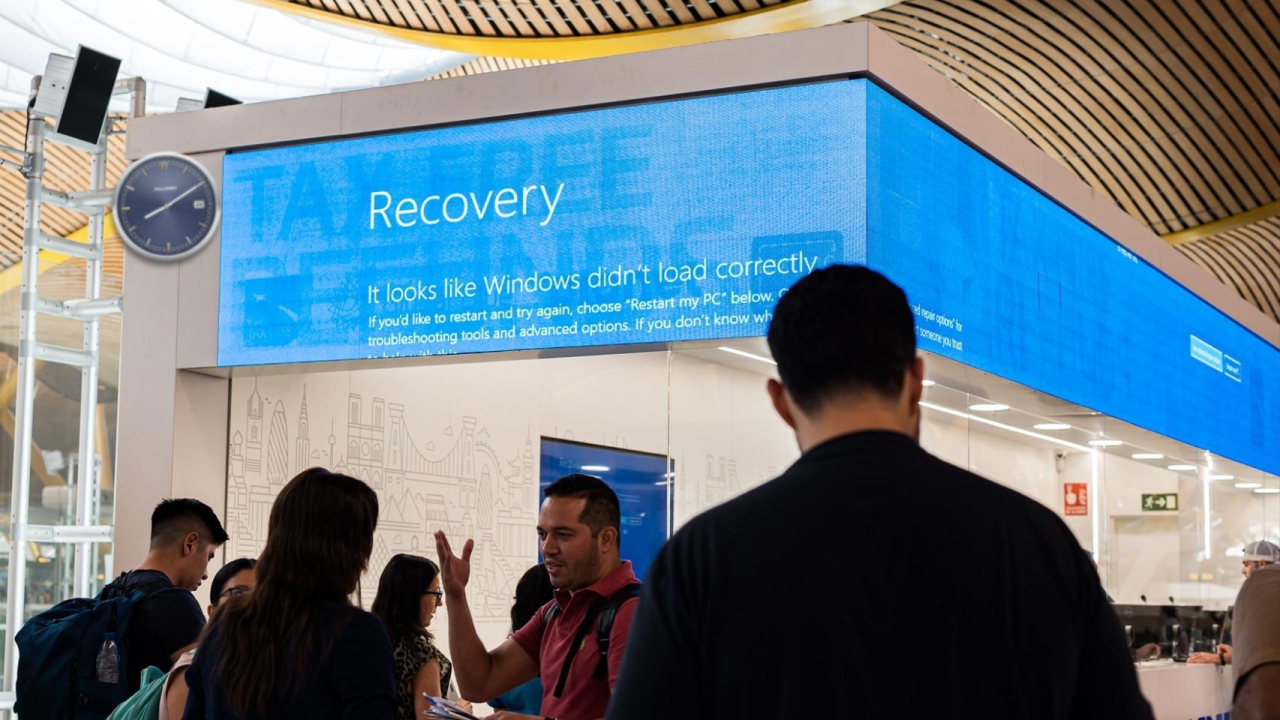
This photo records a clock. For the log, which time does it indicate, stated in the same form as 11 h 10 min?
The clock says 8 h 10 min
